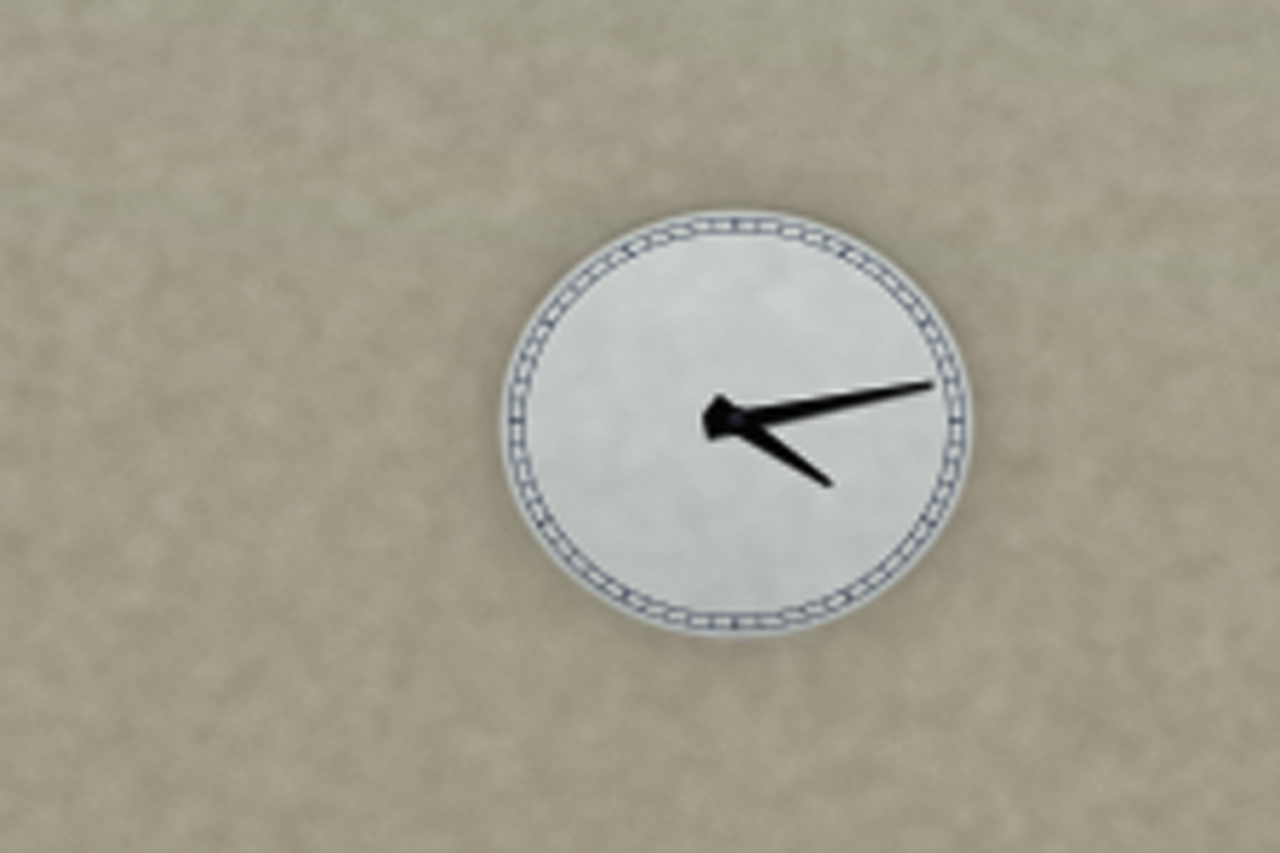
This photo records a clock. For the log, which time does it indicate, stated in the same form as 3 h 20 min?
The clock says 4 h 13 min
